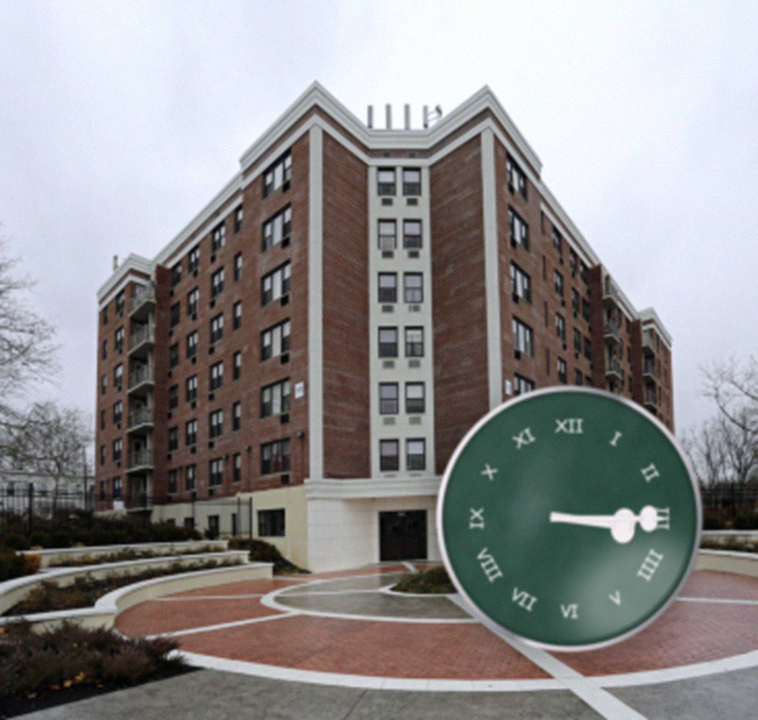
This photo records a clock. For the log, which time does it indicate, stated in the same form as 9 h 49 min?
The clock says 3 h 15 min
